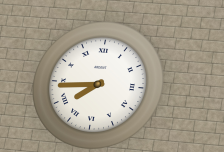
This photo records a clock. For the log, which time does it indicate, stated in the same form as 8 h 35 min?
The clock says 7 h 44 min
